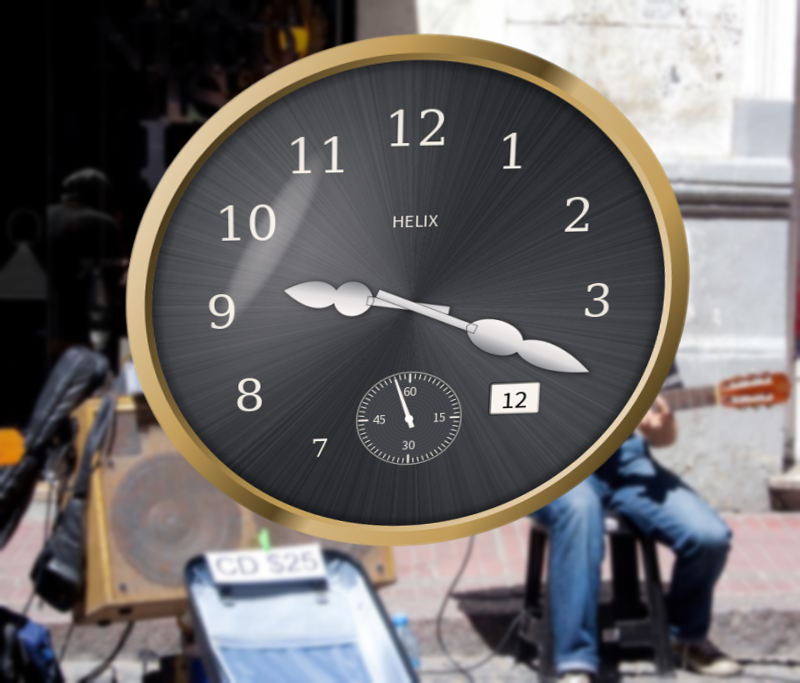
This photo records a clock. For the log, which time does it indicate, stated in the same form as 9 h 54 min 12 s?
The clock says 9 h 18 min 57 s
